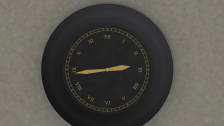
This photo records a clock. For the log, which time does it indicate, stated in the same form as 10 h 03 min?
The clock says 2 h 44 min
